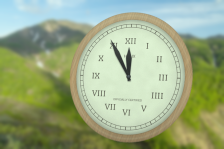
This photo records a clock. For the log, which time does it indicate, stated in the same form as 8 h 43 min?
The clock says 11 h 55 min
